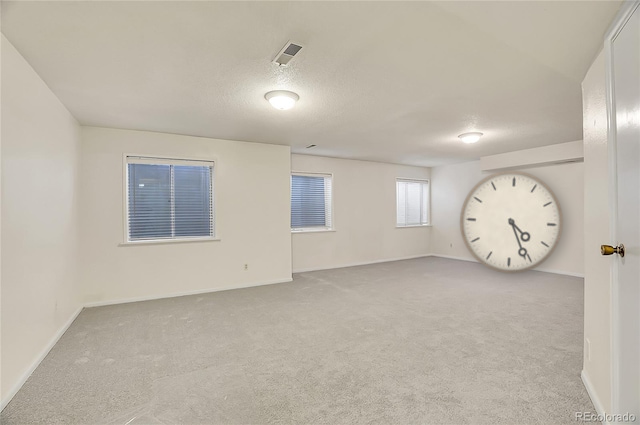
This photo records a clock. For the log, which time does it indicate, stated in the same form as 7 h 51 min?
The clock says 4 h 26 min
